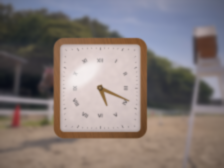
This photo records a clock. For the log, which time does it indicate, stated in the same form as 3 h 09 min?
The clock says 5 h 19 min
